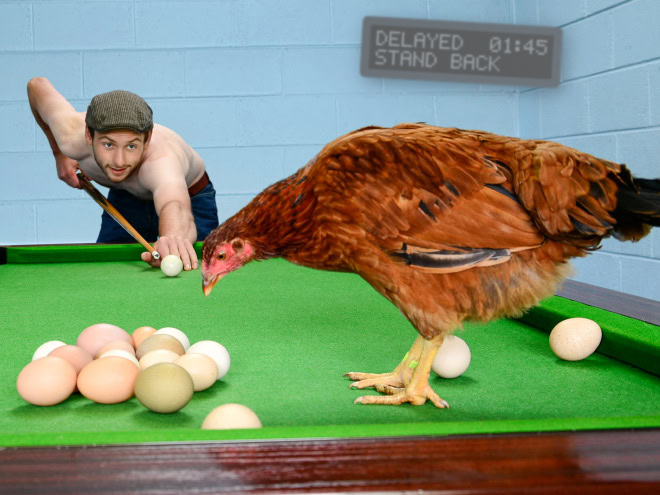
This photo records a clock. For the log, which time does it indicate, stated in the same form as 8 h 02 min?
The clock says 1 h 45 min
